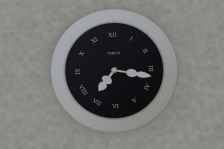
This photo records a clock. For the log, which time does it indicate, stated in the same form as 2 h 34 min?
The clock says 7 h 17 min
